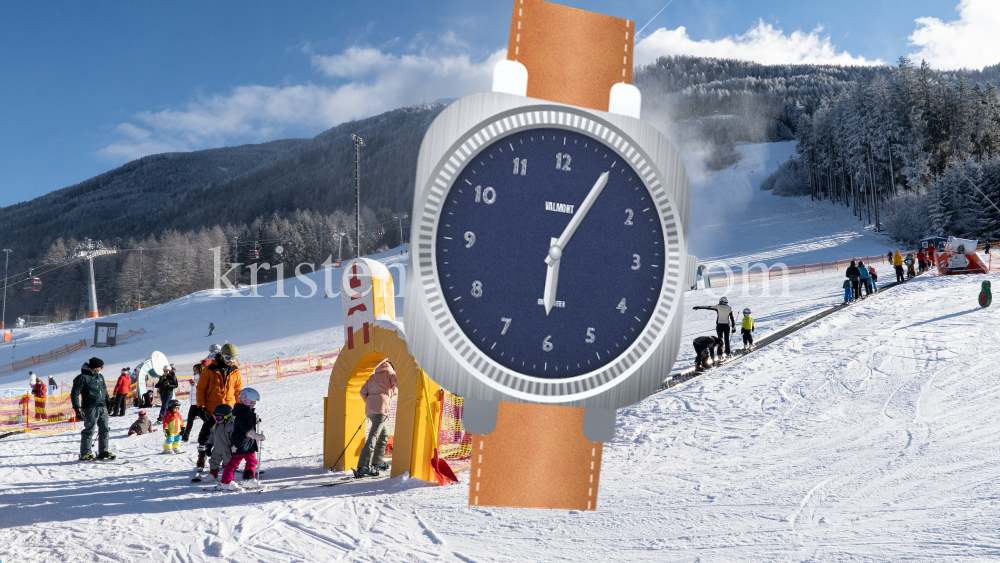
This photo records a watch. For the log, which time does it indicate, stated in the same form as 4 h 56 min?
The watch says 6 h 05 min
